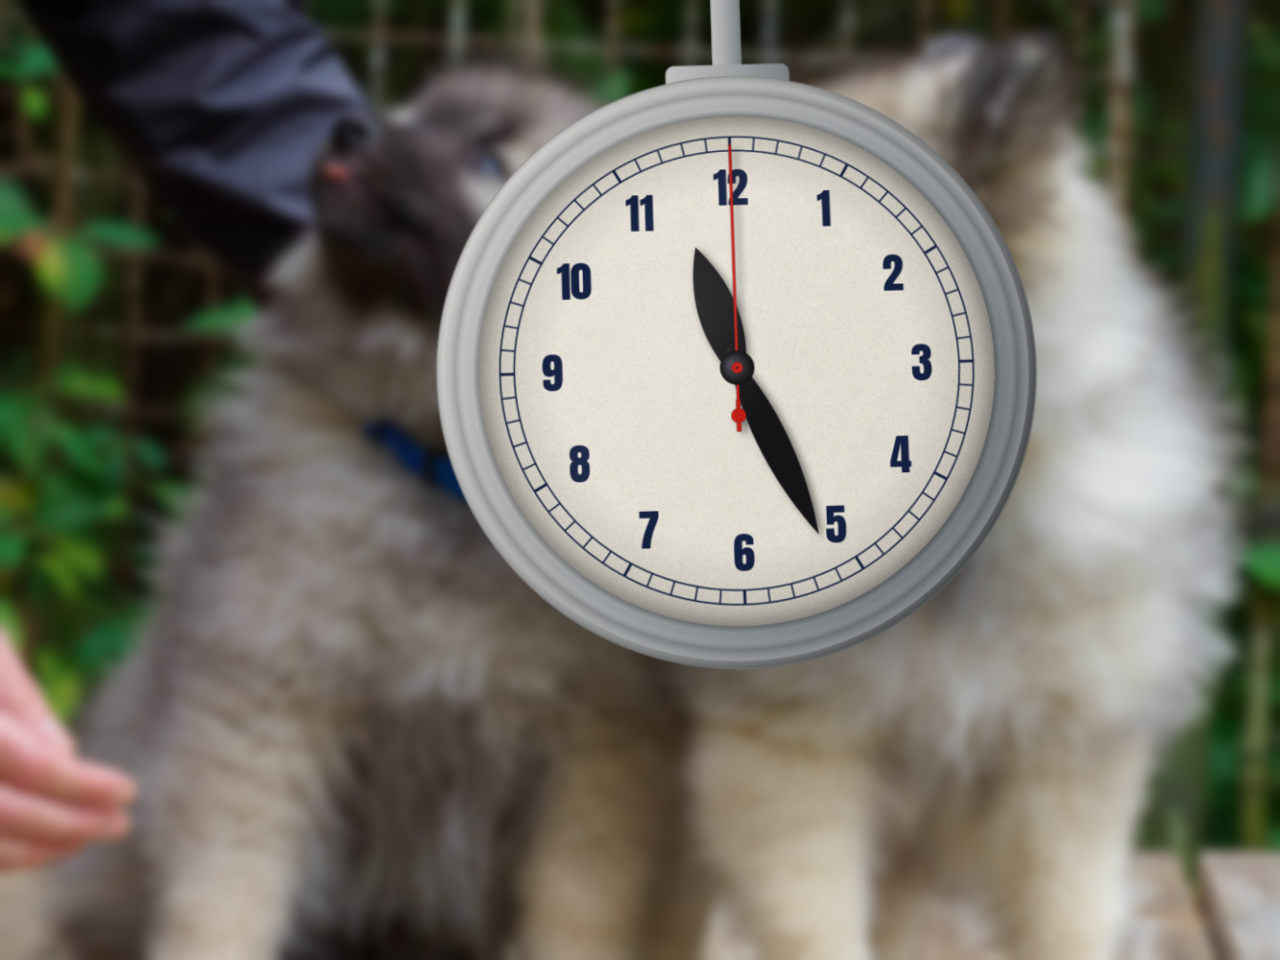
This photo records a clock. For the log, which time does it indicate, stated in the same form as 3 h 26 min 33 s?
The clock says 11 h 26 min 00 s
